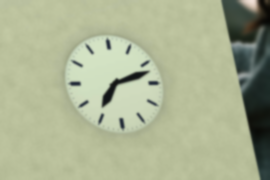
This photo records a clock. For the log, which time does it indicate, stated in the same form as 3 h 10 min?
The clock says 7 h 12 min
